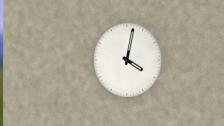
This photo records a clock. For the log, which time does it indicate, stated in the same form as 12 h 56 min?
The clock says 4 h 02 min
